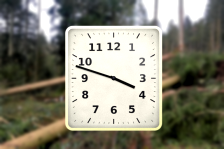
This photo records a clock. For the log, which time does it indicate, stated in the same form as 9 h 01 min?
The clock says 3 h 48 min
